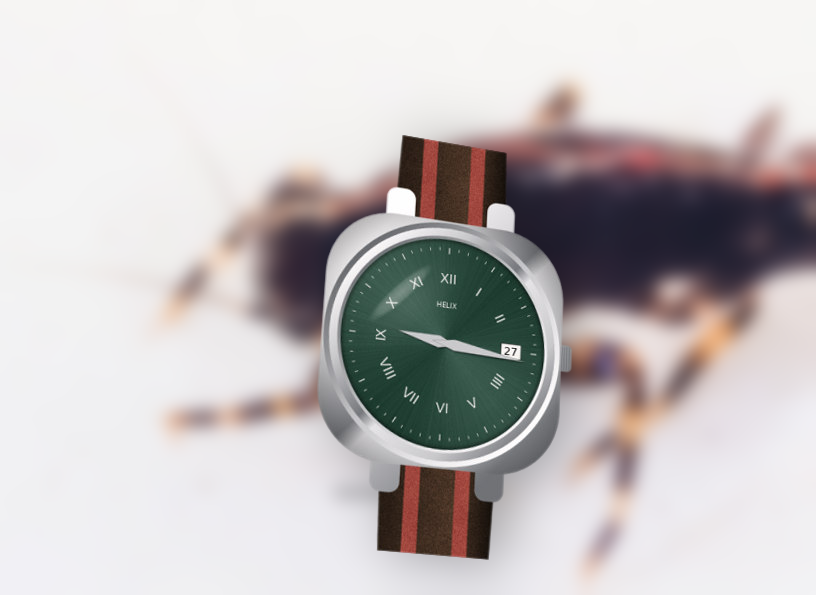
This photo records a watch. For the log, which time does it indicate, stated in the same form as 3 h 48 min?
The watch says 9 h 16 min
